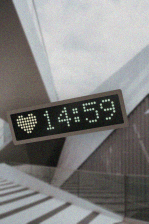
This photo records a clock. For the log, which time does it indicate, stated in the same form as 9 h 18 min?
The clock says 14 h 59 min
